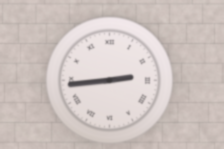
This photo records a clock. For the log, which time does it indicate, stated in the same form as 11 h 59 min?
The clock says 2 h 44 min
